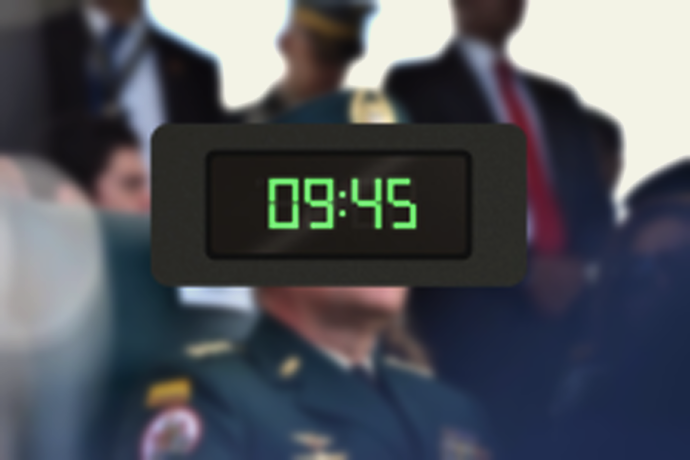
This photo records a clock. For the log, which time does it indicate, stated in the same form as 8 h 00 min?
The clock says 9 h 45 min
